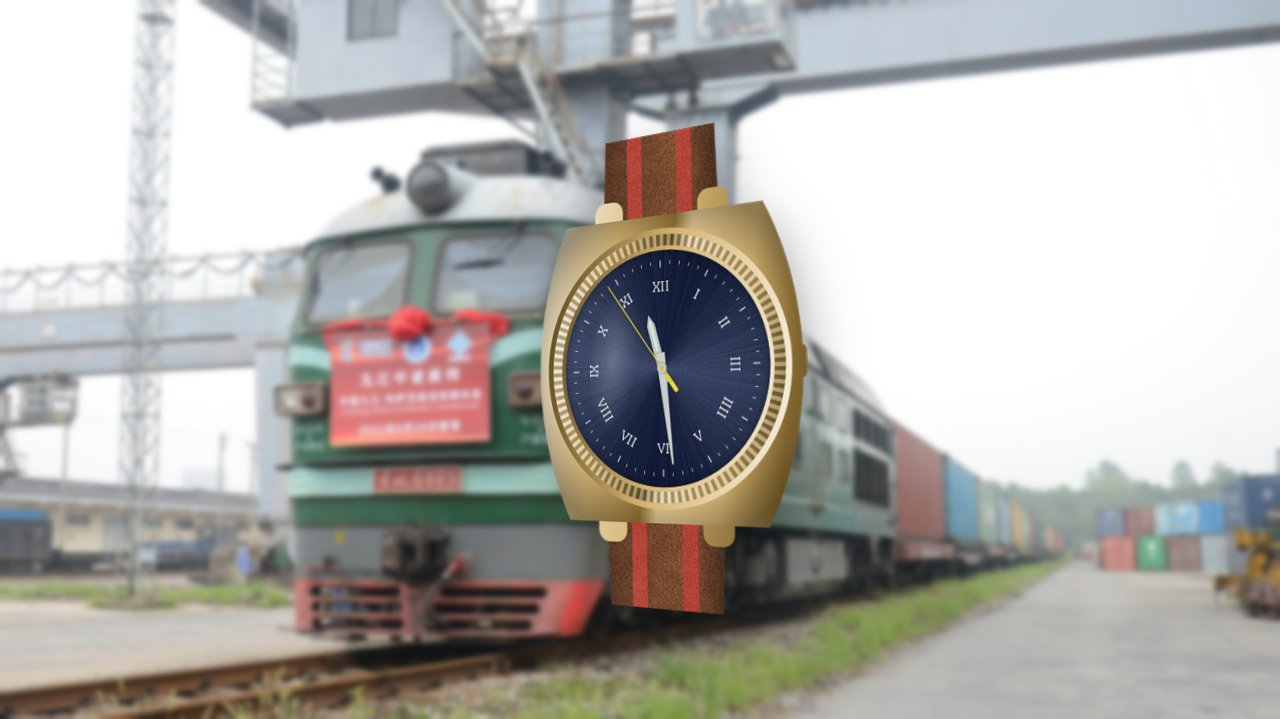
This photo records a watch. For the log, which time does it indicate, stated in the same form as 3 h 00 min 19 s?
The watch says 11 h 28 min 54 s
